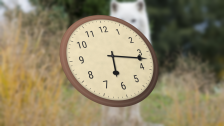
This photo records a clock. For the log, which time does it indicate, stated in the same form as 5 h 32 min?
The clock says 6 h 17 min
